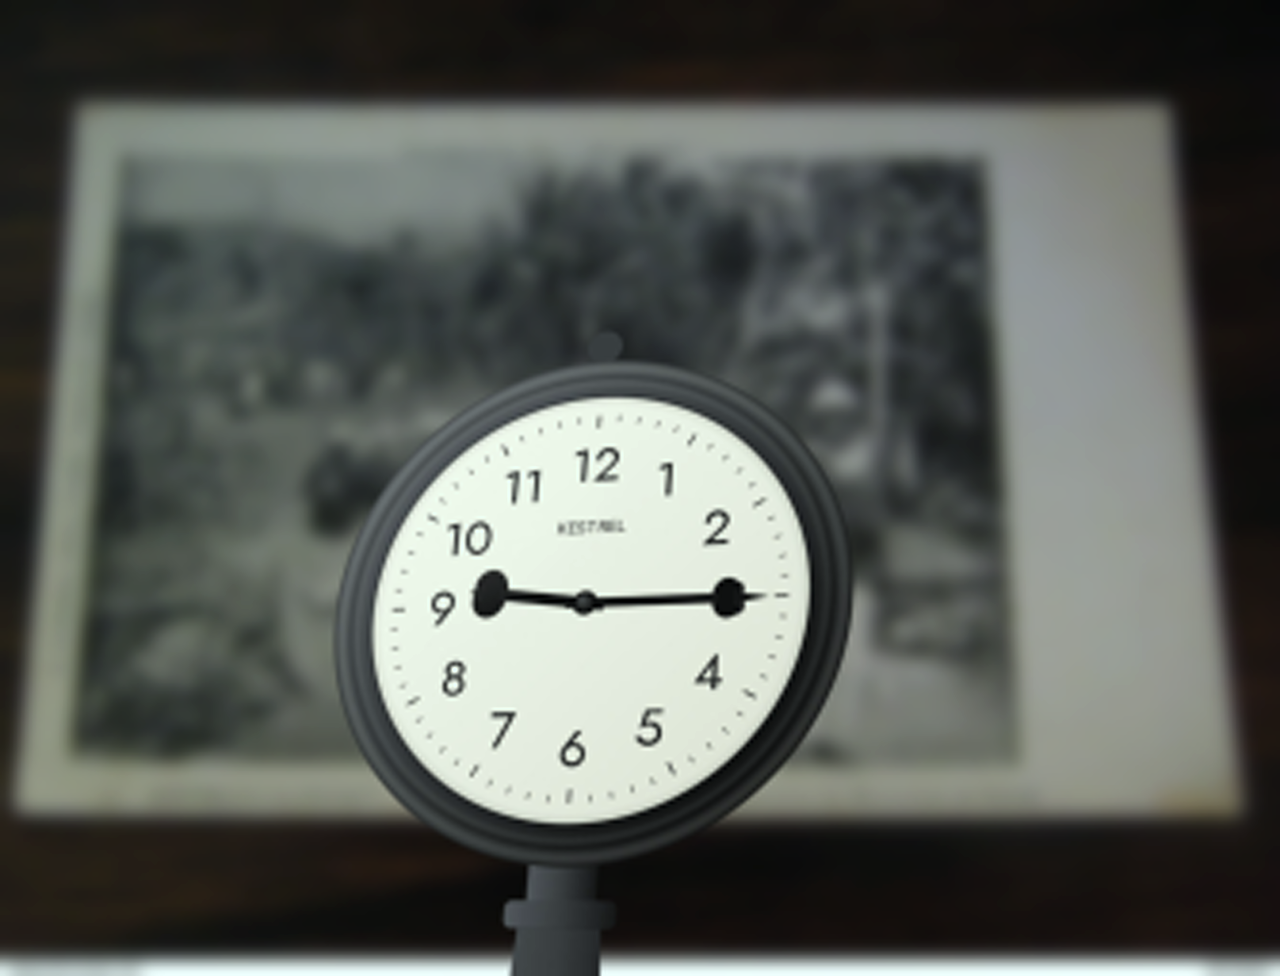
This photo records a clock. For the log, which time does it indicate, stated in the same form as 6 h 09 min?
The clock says 9 h 15 min
